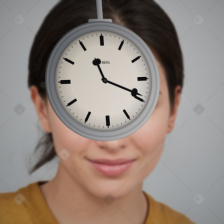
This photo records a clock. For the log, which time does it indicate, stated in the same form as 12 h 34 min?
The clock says 11 h 19 min
